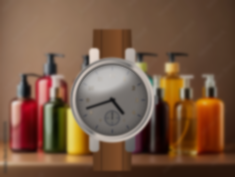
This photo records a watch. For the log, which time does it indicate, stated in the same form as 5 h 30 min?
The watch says 4 h 42 min
